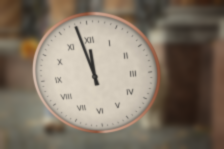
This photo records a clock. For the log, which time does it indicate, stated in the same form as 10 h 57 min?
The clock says 11 h 58 min
